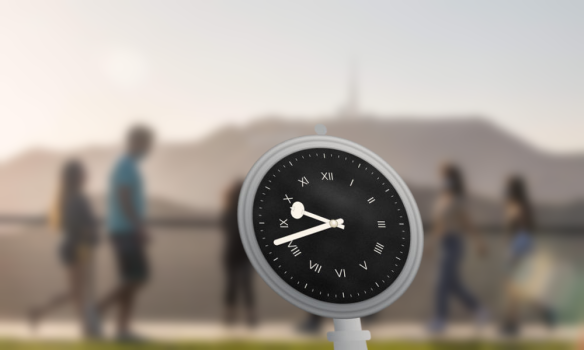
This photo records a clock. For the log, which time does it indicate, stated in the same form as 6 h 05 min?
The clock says 9 h 42 min
